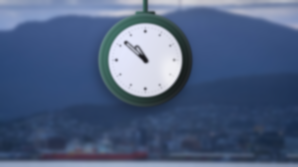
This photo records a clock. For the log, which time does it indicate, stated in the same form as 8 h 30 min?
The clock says 10 h 52 min
